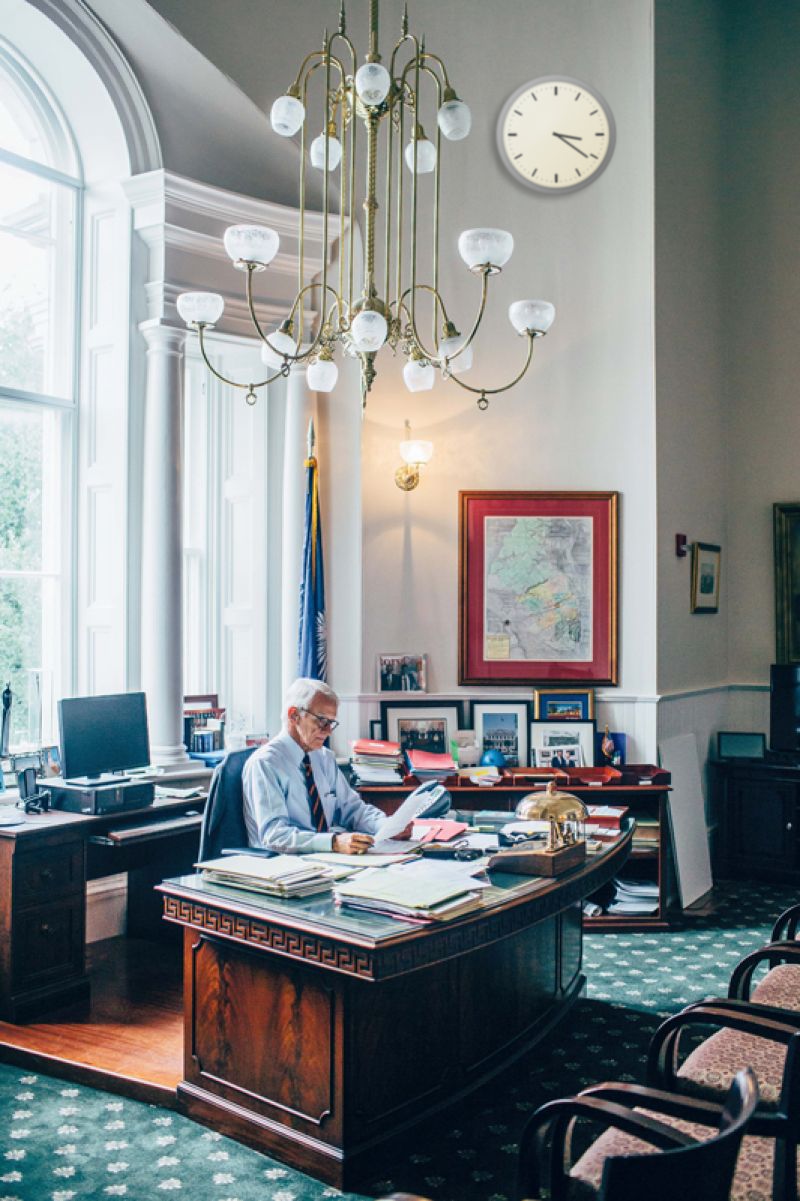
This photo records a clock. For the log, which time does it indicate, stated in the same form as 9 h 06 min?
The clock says 3 h 21 min
